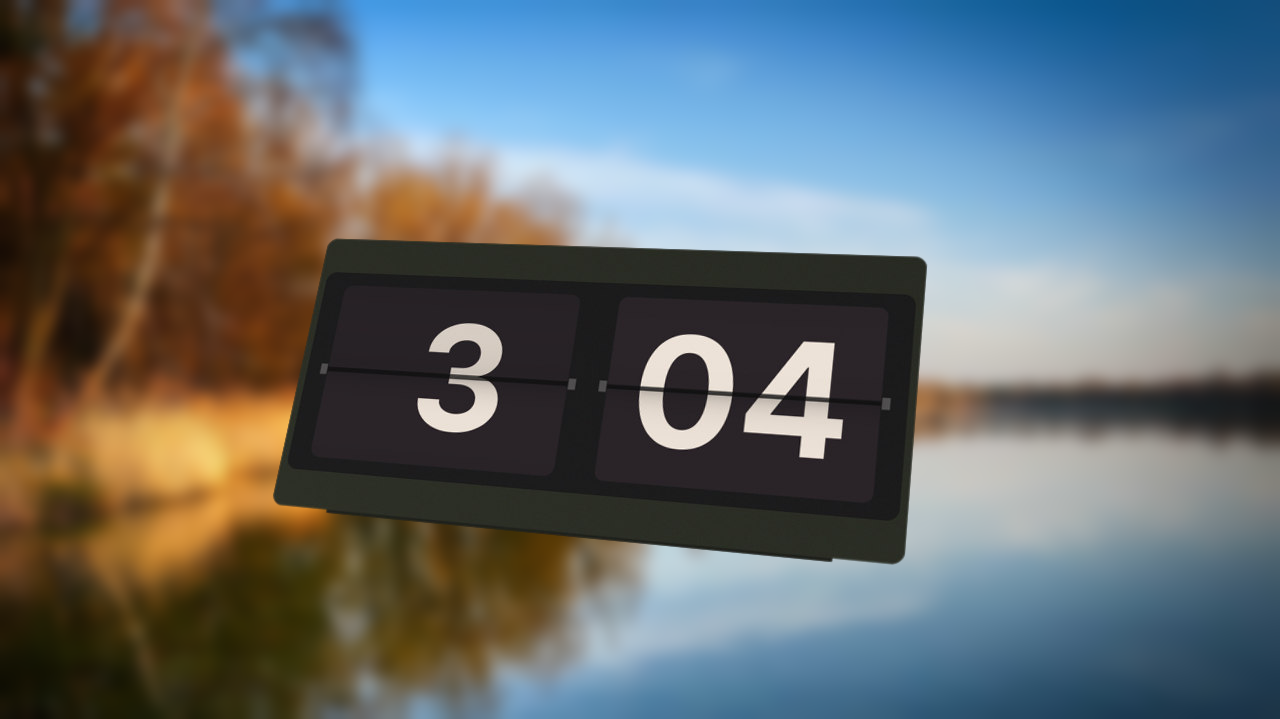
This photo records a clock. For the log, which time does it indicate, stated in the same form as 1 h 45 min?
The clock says 3 h 04 min
